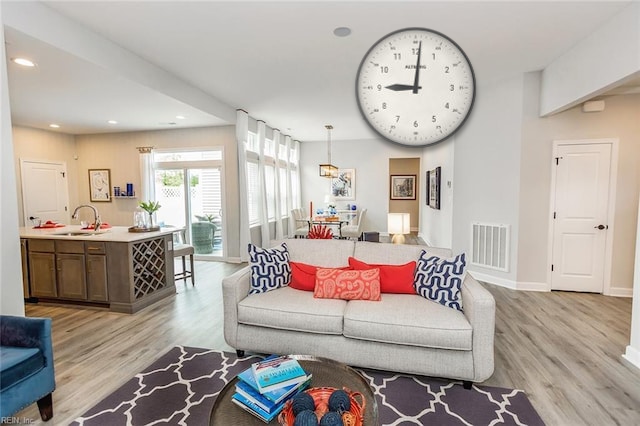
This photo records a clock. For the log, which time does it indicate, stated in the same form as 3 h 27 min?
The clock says 9 h 01 min
